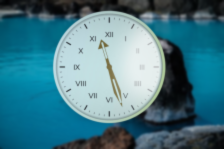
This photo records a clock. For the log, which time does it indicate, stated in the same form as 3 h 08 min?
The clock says 11 h 27 min
